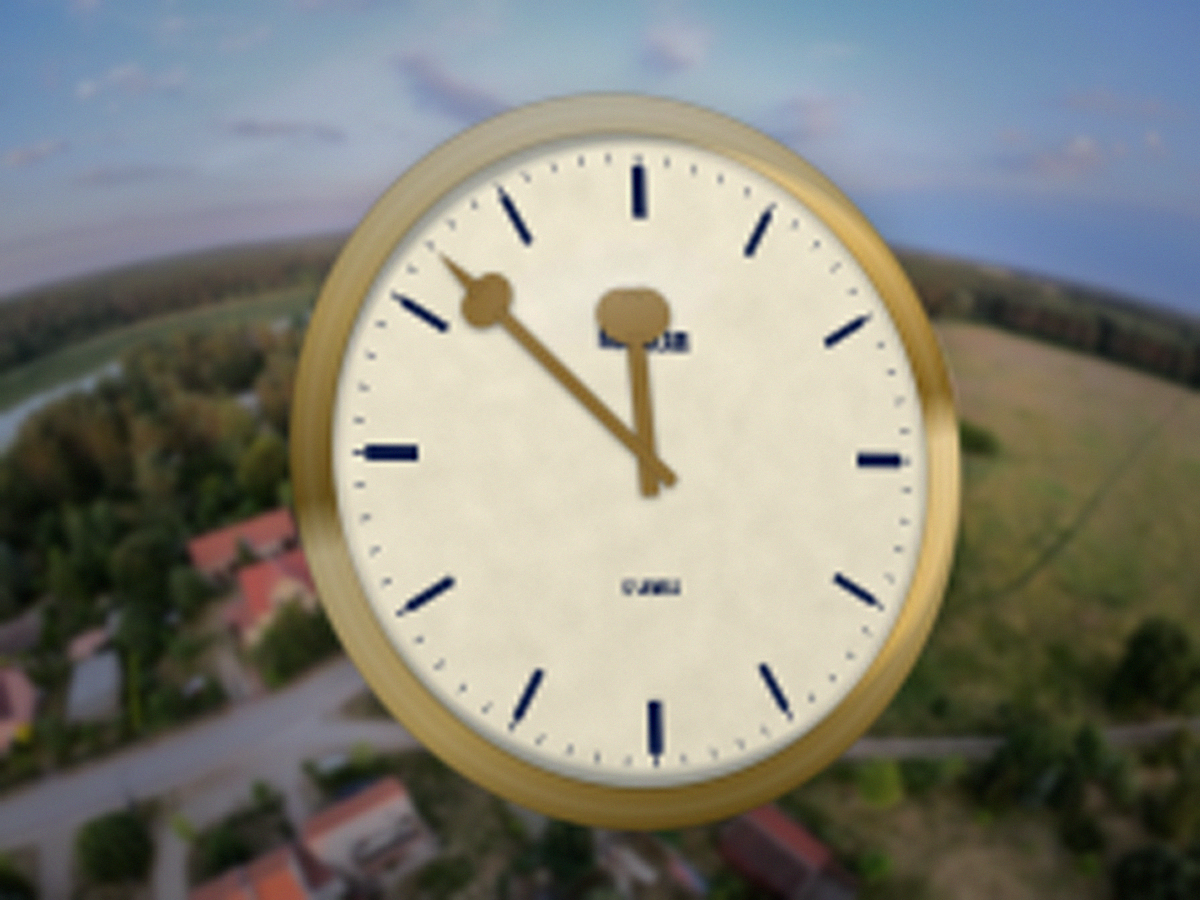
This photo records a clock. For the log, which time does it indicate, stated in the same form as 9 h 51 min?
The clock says 11 h 52 min
